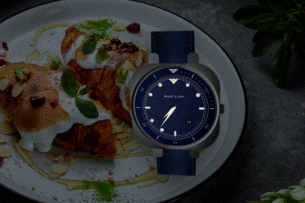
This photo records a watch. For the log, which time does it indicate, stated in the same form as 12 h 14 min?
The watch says 7 h 36 min
